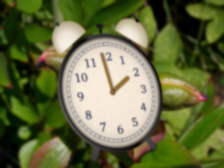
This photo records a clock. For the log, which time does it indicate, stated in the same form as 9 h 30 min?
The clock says 1 h 59 min
